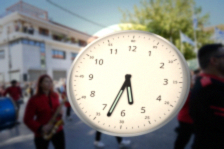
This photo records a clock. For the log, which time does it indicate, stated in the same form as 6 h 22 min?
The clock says 5 h 33 min
